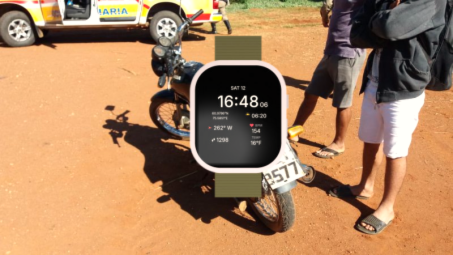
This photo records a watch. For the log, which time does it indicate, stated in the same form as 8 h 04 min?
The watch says 16 h 48 min
